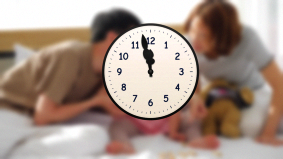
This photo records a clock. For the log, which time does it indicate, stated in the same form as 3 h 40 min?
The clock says 11 h 58 min
